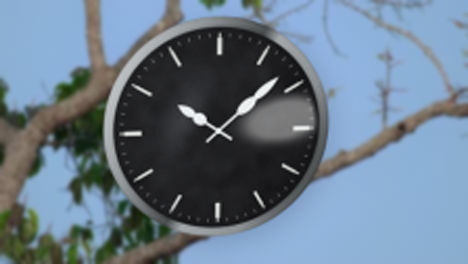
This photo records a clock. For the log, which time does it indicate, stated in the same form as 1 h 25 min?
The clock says 10 h 08 min
